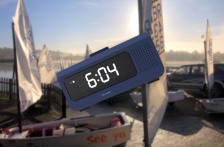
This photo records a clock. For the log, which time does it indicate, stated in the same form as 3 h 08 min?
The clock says 6 h 04 min
